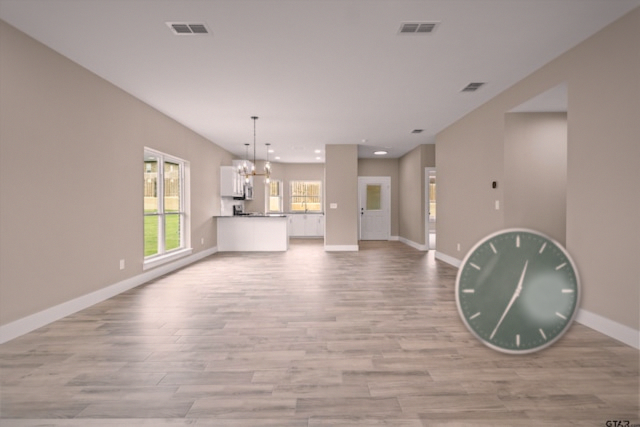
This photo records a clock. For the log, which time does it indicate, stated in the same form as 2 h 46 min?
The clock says 12 h 35 min
